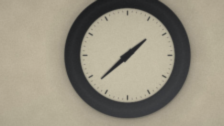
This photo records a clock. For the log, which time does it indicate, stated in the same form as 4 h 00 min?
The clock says 1 h 38 min
